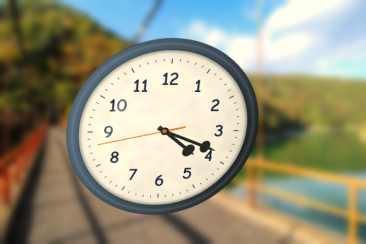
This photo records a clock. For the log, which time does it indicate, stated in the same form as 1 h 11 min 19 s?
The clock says 4 h 18 min 43 s
